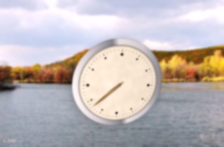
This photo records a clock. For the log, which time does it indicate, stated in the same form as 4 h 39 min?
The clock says 7 h 38 min
